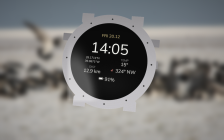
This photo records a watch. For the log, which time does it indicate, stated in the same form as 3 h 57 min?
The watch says 14 h 05 min
